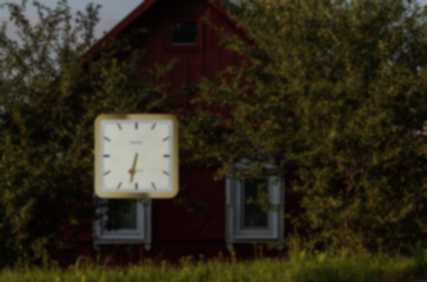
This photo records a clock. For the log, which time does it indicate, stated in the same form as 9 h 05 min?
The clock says 6 h 32 min
